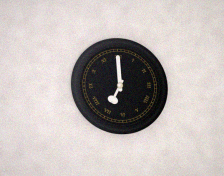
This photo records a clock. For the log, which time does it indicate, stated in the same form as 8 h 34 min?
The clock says 7 h 00 min
